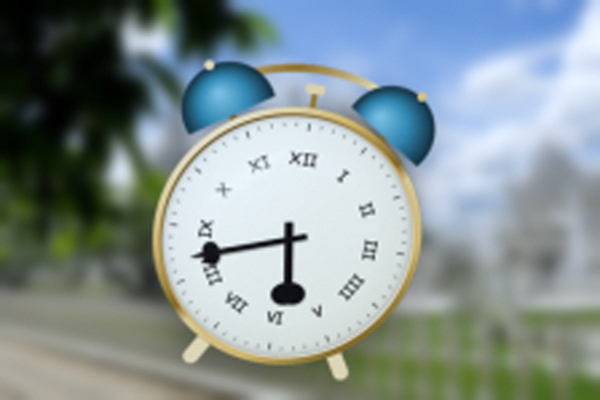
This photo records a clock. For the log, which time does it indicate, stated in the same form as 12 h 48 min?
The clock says 5 h 42 min
